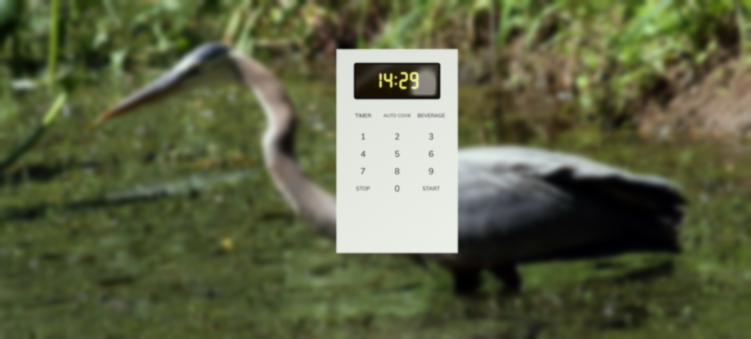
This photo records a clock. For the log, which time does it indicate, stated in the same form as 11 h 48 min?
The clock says 14 h 29 min
